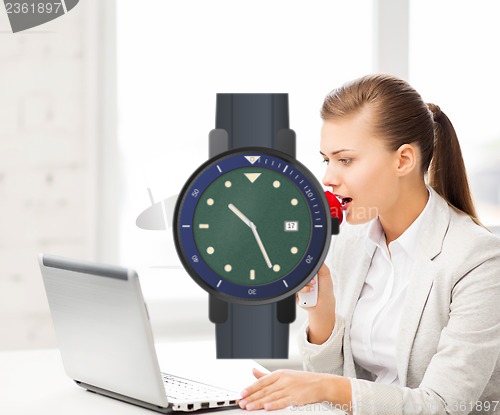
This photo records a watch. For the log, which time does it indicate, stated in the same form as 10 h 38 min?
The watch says 10 h 26 min
